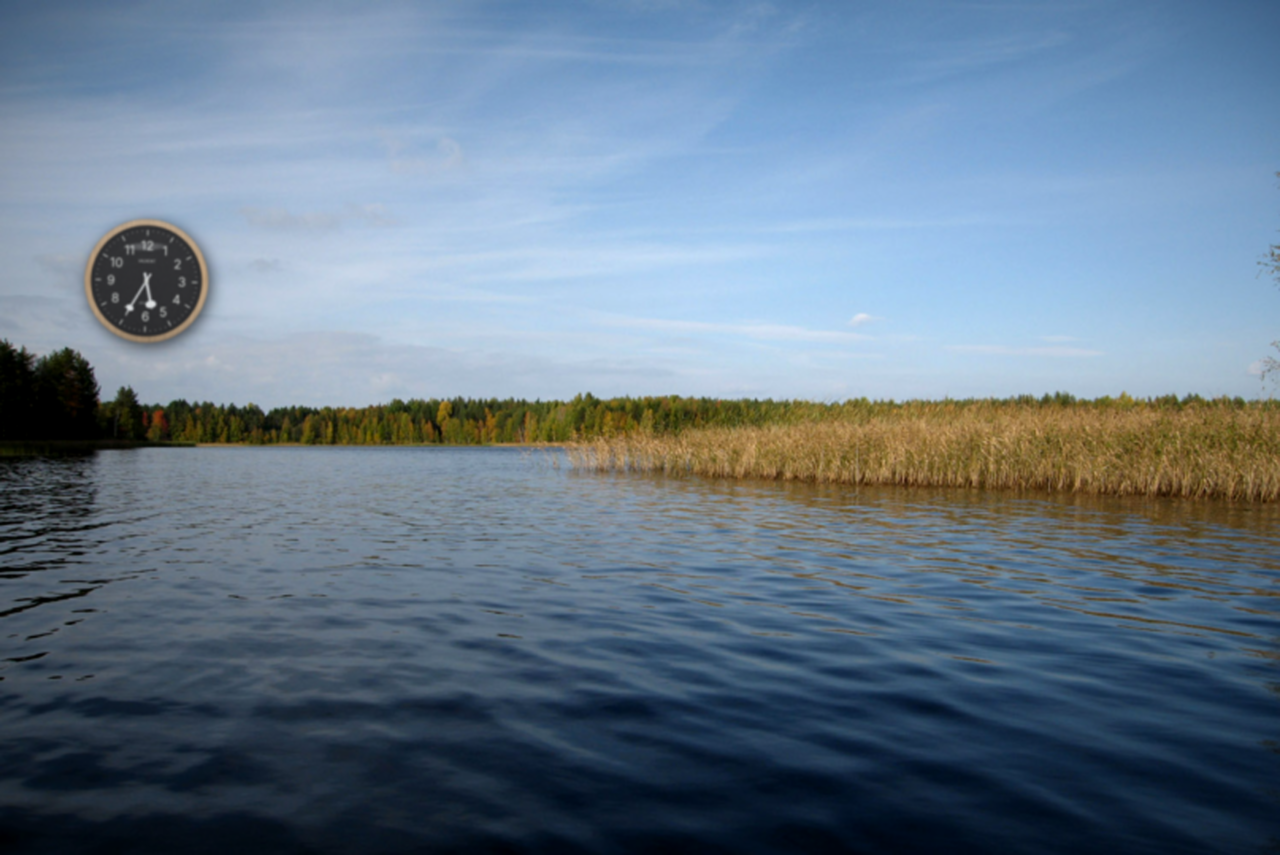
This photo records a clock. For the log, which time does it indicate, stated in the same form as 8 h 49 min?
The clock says 5 h 35 min
